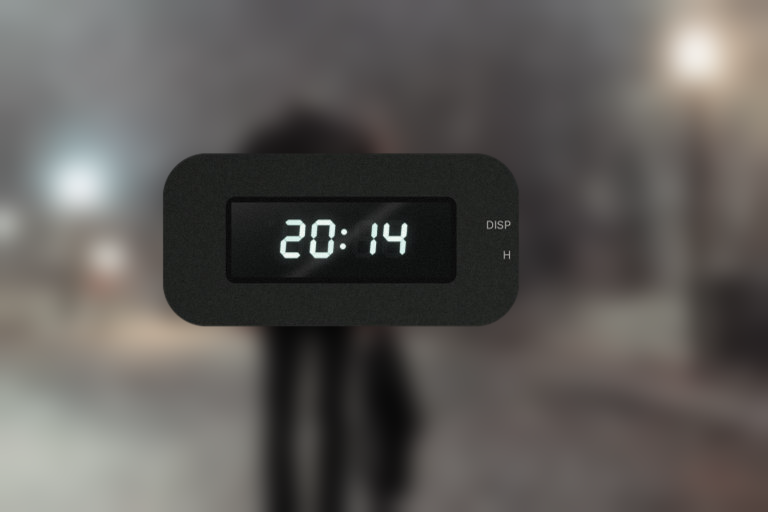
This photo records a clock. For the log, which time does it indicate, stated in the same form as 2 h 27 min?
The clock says 20 h 14 min
